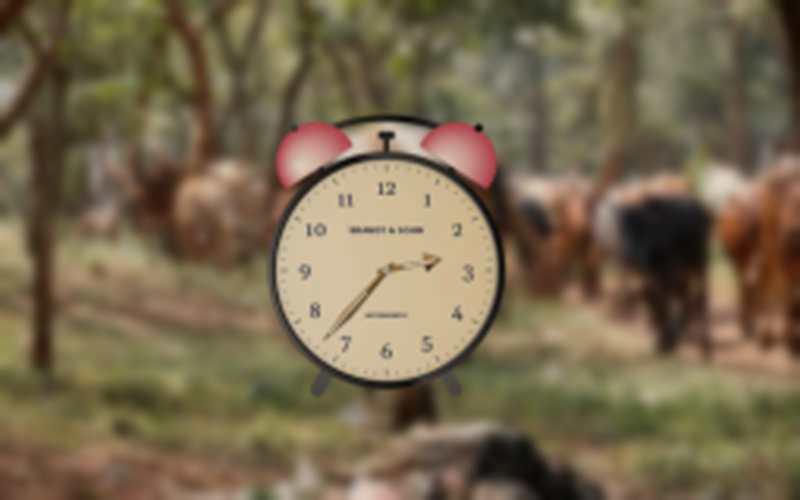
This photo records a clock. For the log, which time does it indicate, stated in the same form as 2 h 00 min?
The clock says 2 h 37 min
